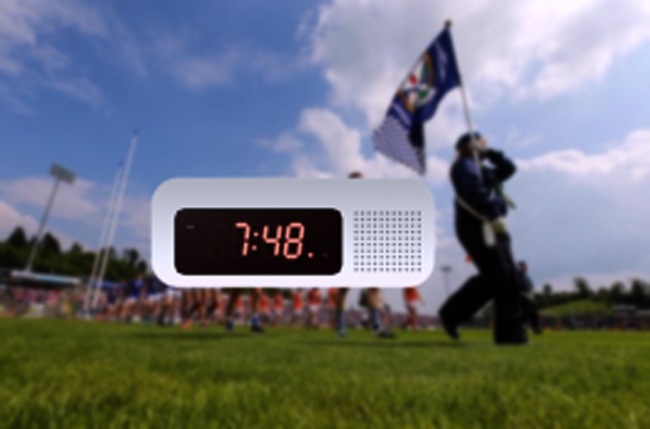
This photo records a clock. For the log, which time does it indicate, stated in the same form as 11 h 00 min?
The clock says 7 h 48 min
